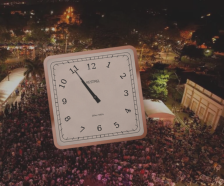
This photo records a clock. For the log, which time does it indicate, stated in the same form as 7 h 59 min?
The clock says 10 h 55 min
